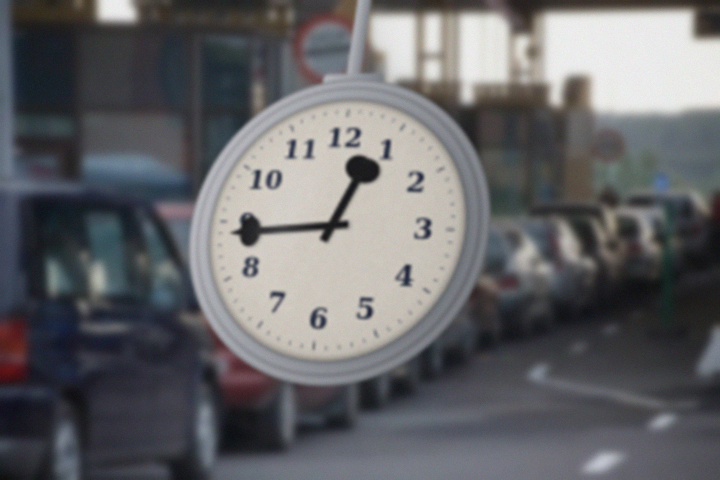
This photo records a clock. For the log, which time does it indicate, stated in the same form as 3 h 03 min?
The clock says 12 h 44 min
